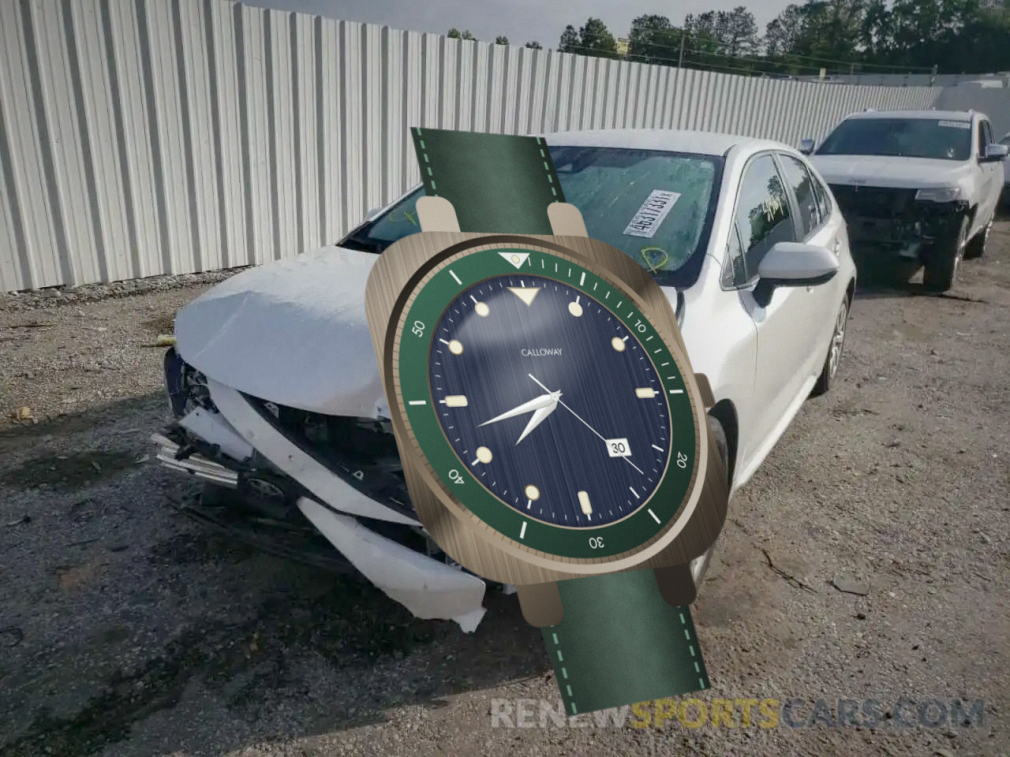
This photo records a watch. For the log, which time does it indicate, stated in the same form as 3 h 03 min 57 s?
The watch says 7 h 42 min 23 s
